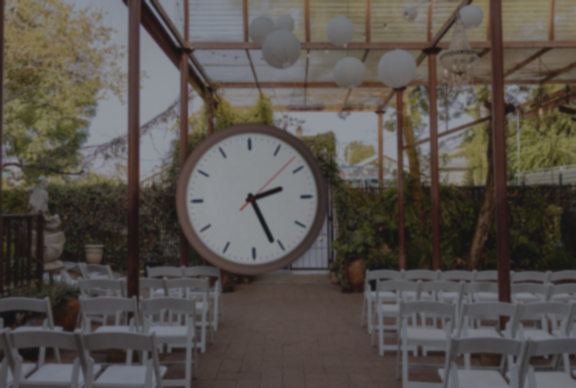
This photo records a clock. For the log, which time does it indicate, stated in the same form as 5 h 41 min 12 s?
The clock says 2 h 26 min 08 s
